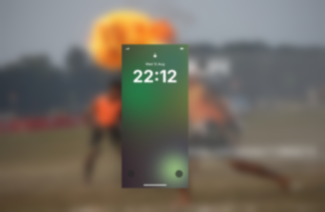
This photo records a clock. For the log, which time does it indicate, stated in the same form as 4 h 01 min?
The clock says 22 h 12 min
